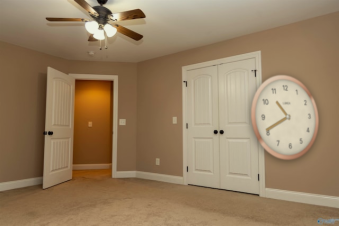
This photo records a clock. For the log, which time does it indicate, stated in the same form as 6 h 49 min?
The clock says 10 h 41 min
